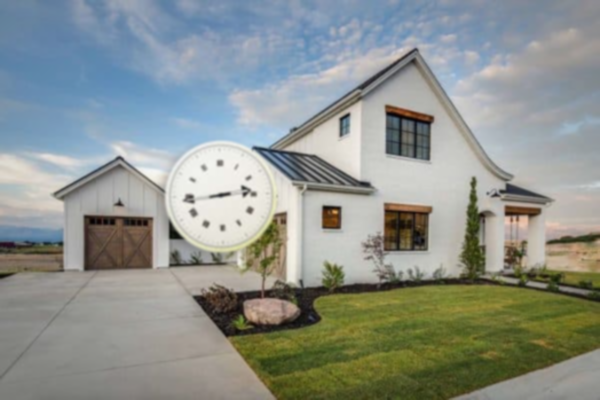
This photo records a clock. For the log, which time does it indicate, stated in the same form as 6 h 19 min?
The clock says 2 h 44 min
